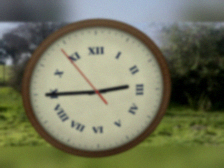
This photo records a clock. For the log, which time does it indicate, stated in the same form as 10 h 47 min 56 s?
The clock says 2 h 44 min 54 s
